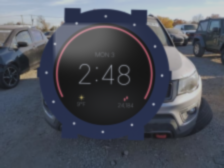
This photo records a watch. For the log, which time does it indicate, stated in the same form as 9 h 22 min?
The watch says 2 h 48 min
